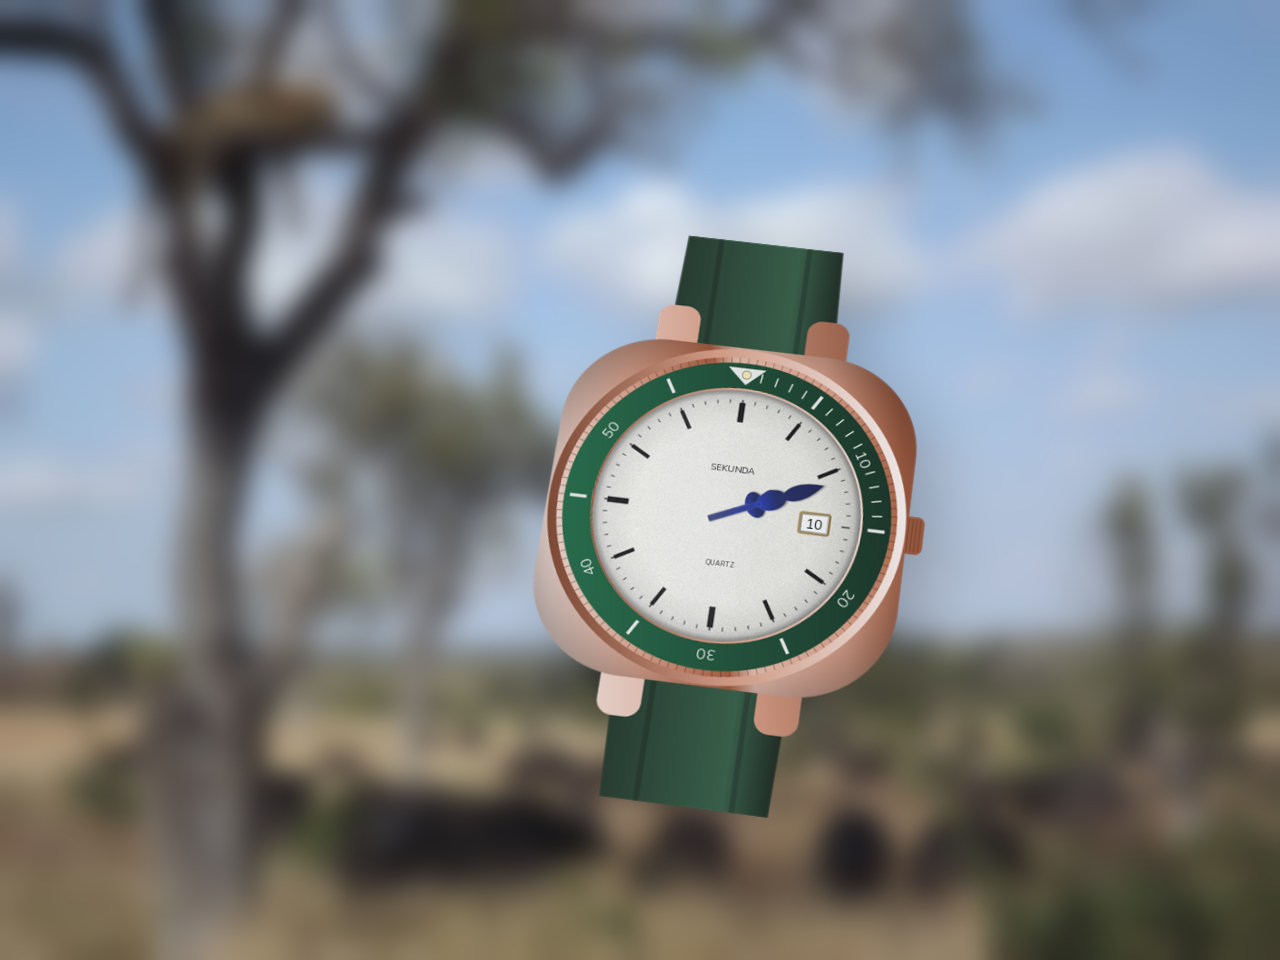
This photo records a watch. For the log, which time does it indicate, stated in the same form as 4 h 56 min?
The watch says 2 h 11 min
